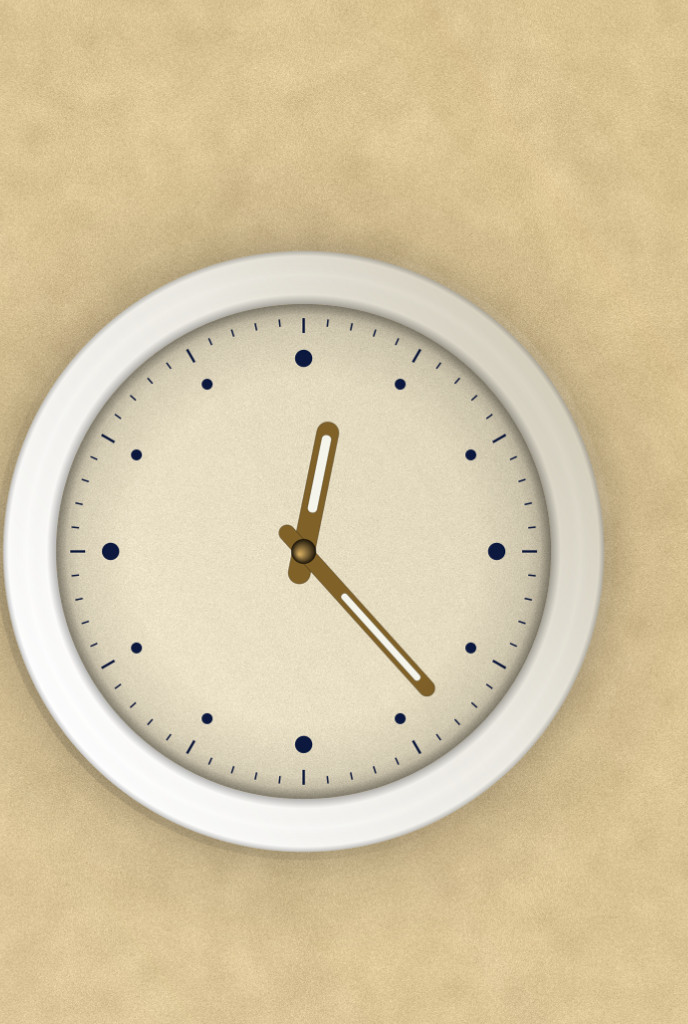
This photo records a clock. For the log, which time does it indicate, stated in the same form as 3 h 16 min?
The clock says 12 h 23 min
